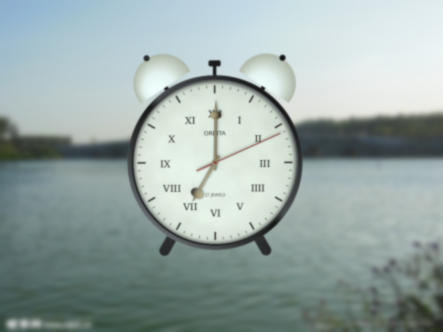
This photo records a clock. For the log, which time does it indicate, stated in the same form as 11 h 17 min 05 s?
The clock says 7 h 00 min 11 s
